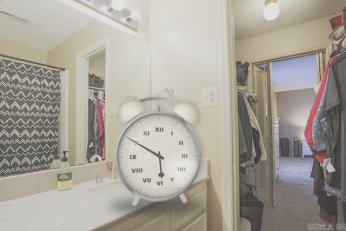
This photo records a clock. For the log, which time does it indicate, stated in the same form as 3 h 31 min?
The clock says 5 h 50 min
